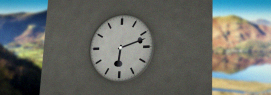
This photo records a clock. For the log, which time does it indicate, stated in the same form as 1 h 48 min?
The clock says 6 h 12 min
